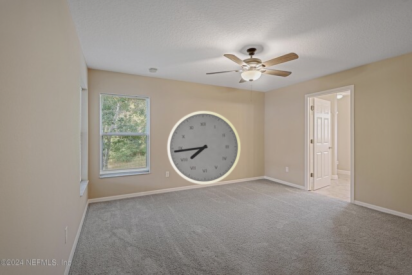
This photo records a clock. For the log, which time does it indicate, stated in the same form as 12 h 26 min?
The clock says 7 h 44 min
